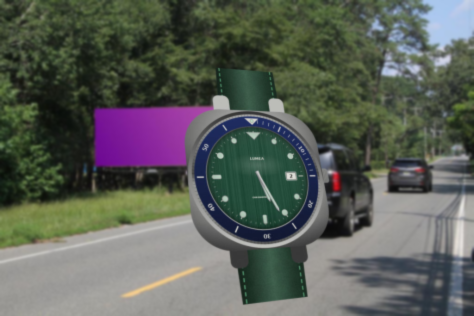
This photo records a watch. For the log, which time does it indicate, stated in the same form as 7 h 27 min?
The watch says 5 h 26 min
